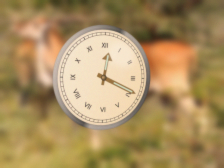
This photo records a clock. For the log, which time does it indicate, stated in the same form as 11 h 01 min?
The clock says 12 h 19 min
